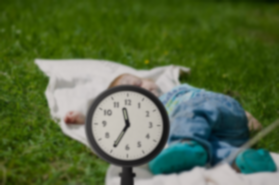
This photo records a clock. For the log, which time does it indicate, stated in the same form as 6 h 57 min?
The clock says 11 h 35 min
